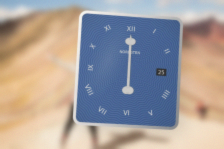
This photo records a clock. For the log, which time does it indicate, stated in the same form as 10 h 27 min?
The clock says 6 h 00 min
